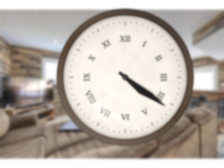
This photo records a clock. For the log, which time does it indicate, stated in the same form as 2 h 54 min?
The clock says 4 h 21 min
